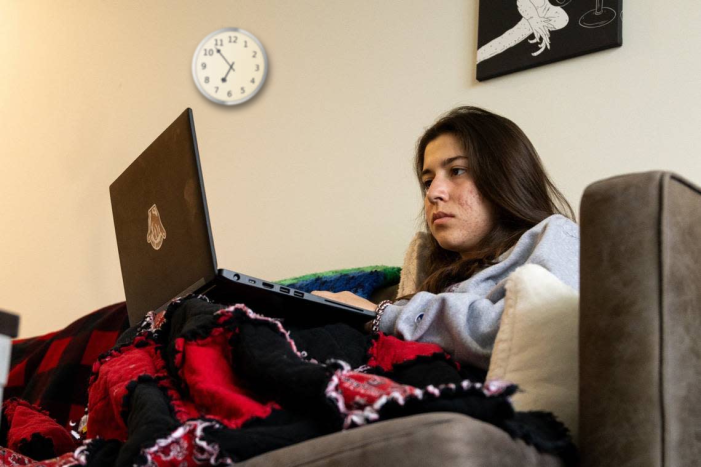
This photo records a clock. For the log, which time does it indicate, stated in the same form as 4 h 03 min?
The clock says 6 h 53 min
